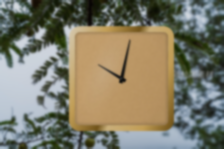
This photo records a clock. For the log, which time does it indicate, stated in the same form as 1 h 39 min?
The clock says 10 h 02 min
